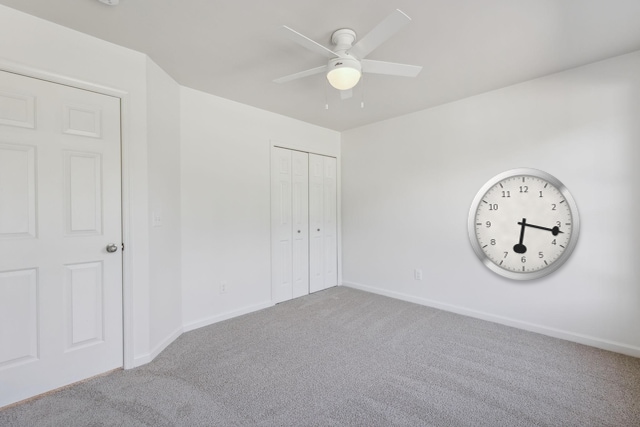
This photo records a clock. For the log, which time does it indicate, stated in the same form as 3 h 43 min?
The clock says 6 h 17 min
